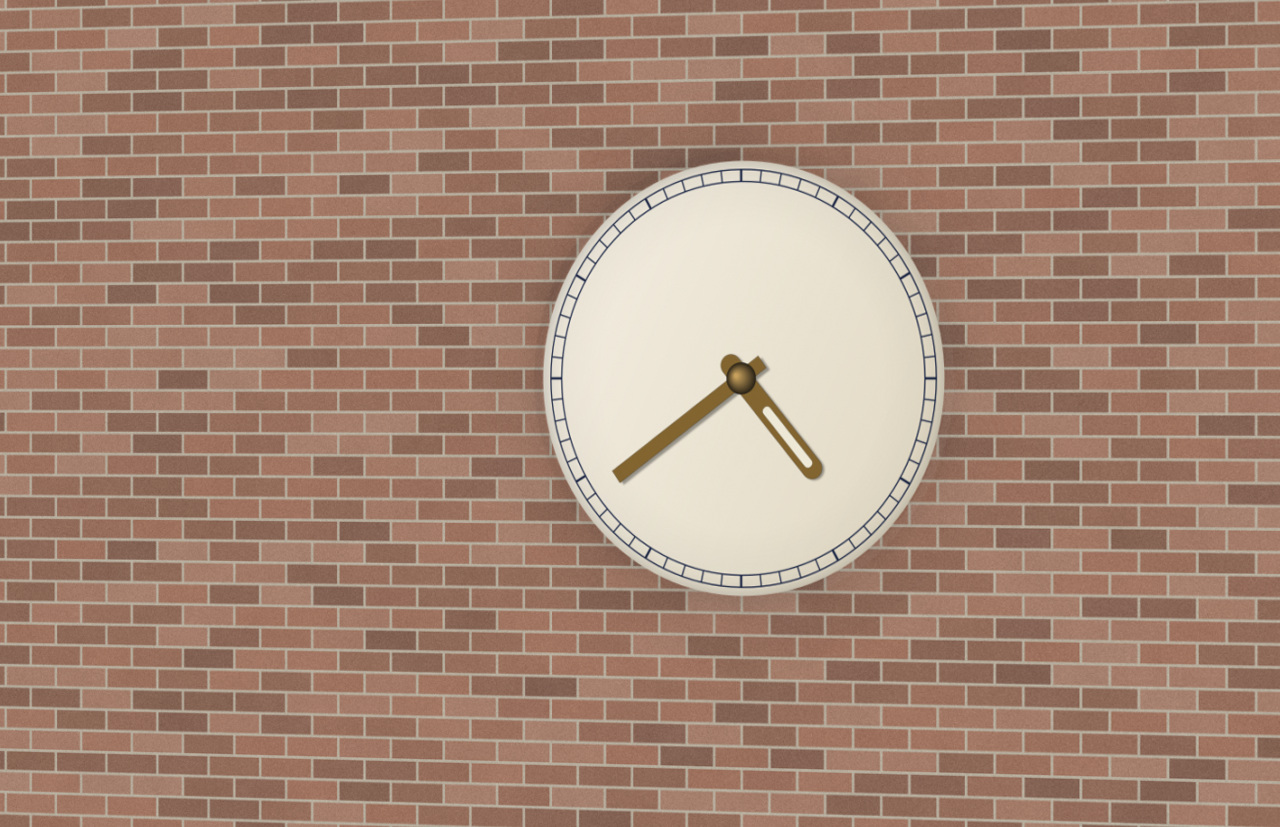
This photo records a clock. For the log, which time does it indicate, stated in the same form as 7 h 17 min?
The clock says 4 h 39 min
